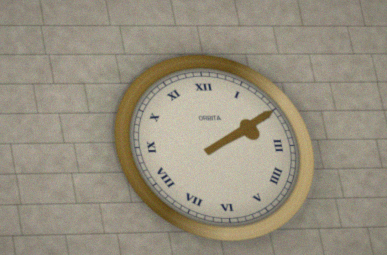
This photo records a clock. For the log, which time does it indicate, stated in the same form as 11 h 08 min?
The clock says 2 h 10 min
